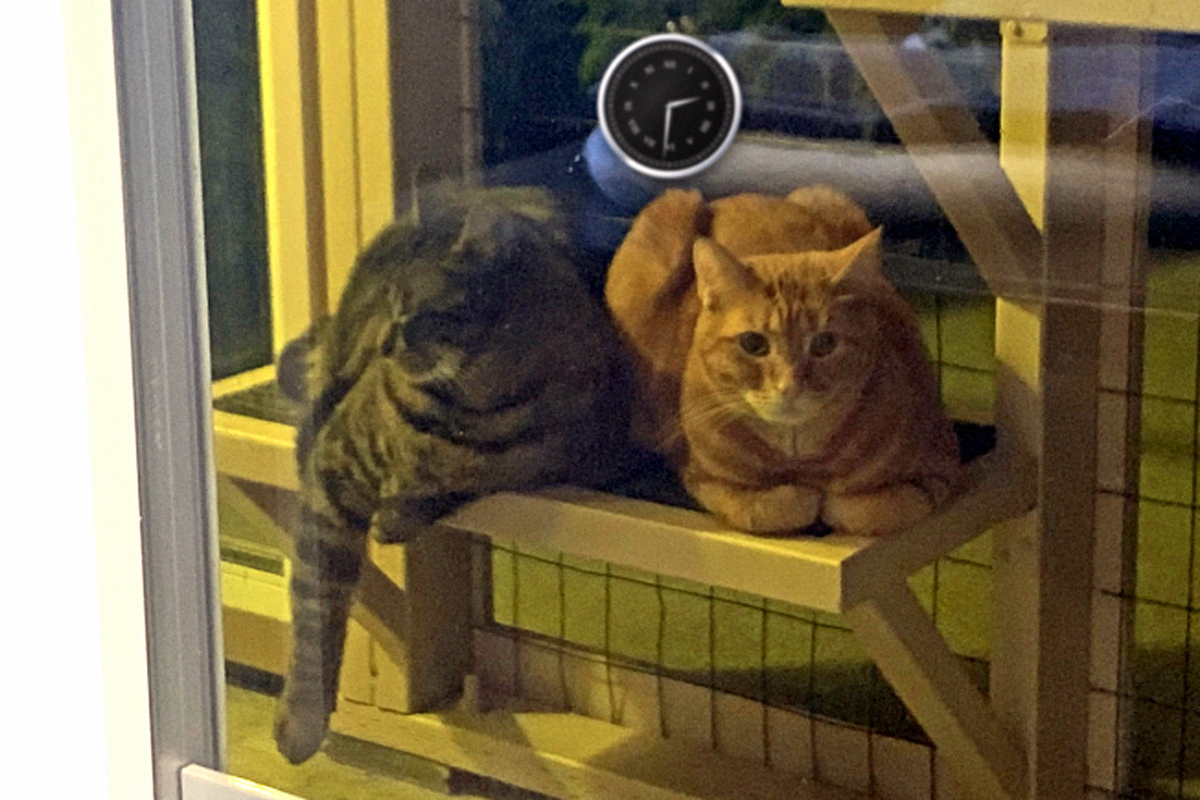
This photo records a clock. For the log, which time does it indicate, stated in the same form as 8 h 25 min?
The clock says 2 h 31 min
